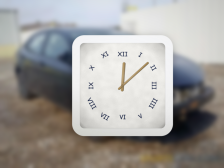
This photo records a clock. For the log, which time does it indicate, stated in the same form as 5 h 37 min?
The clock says 12 h 08 min
